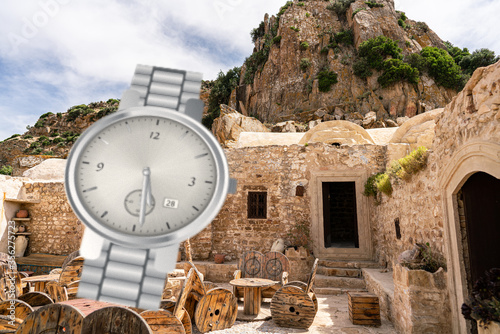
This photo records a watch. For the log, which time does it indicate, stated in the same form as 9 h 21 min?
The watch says 5 h 29 min
